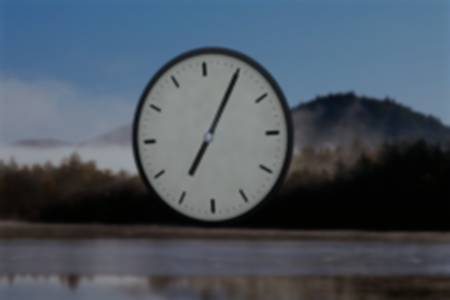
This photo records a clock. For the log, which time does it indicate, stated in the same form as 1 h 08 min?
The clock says 7 h 05 min
